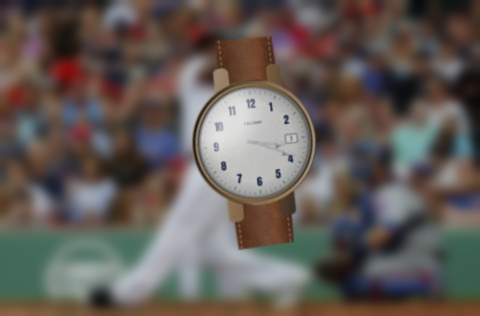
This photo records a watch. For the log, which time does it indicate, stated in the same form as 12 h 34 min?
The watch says 3 h 19 min
